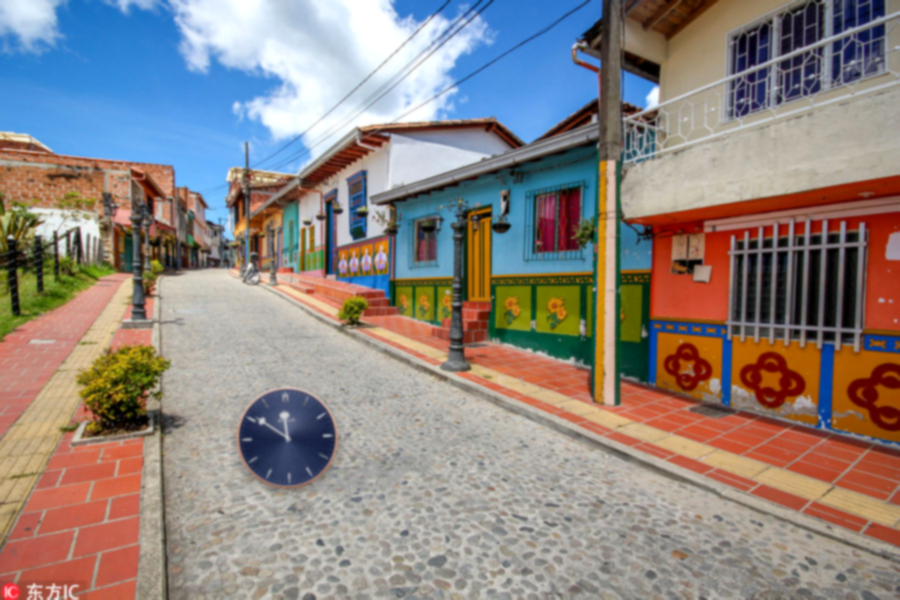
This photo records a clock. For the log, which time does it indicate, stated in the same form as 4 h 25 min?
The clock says 11 h 51 min
